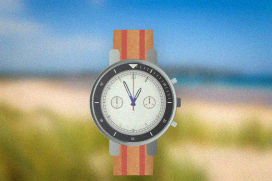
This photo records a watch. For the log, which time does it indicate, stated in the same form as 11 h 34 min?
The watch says 12 h 56 min
